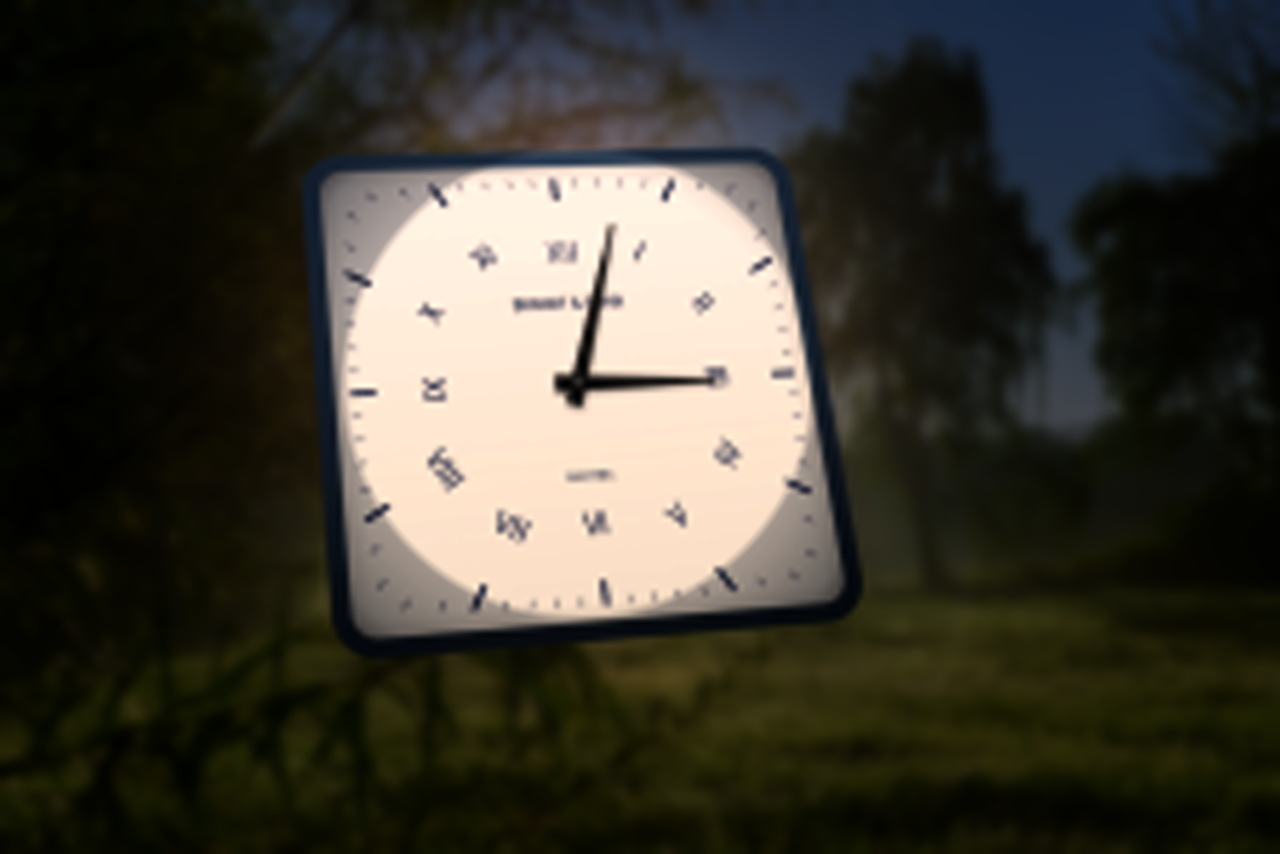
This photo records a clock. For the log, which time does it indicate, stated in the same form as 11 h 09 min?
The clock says 3 h 03 min
